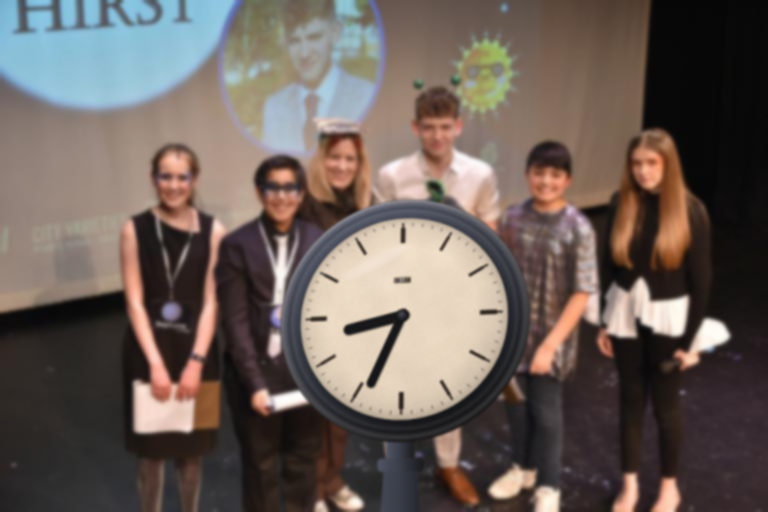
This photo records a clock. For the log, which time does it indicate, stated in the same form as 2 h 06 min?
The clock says 8 h 34 min
